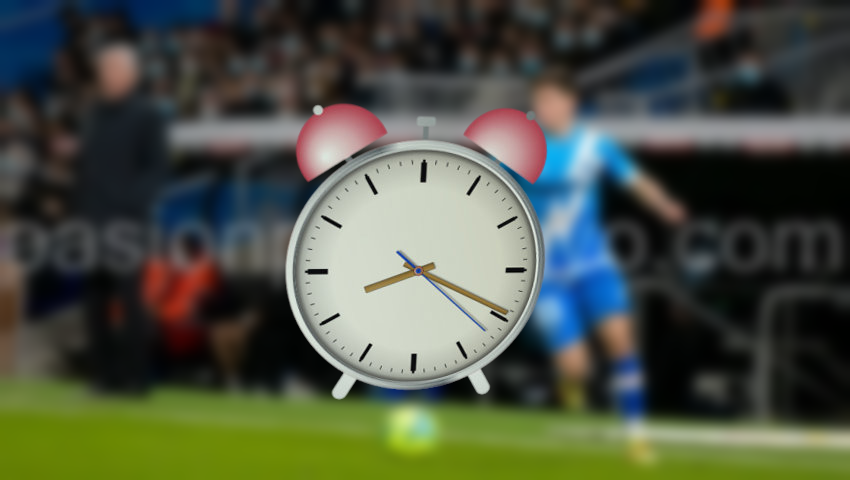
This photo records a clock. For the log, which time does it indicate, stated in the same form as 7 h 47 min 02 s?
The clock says 8 h 19 min 22 s
